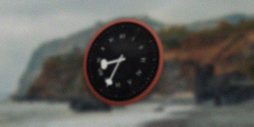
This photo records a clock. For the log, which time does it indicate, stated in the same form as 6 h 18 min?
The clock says 8 h 34 min
